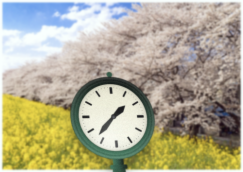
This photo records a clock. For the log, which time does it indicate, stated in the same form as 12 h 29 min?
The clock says 1 h 37 min
